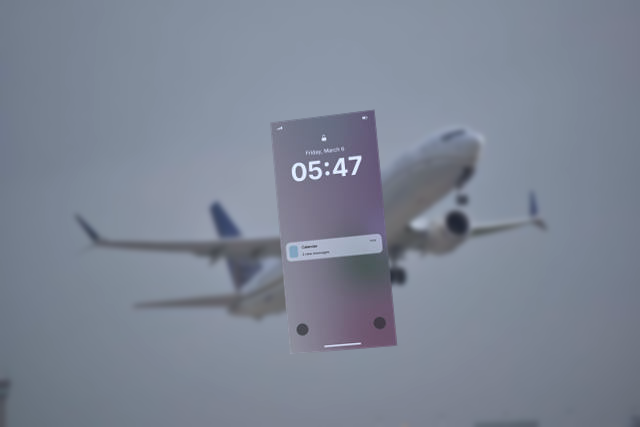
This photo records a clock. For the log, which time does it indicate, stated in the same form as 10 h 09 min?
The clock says 5 h 47 min
